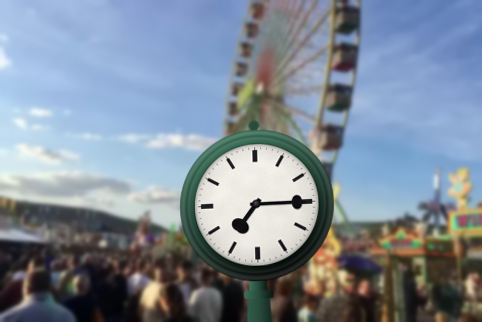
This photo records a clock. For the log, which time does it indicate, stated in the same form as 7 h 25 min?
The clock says 7 h 15 min
